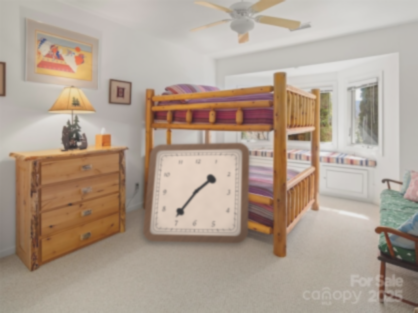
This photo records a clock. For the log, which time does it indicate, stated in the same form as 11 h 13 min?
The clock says 1 h 36 min
